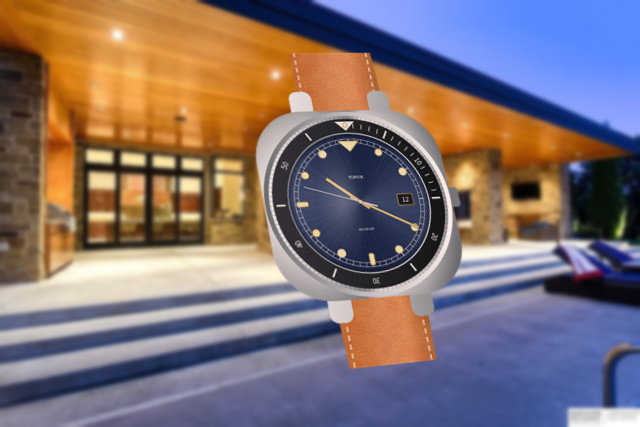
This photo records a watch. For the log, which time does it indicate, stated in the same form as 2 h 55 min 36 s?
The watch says 10 h 19 min 48 s
